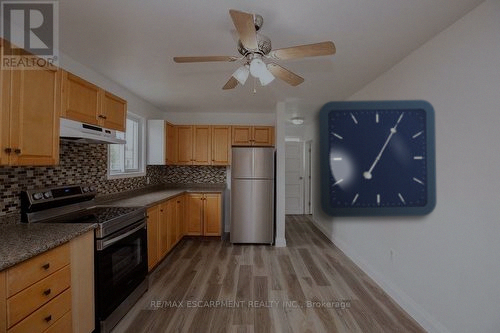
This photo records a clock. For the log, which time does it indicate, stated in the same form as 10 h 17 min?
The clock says 7 h 05 min
